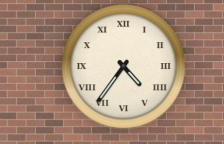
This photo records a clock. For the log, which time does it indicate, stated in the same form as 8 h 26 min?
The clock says 4 h 36 min
